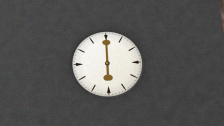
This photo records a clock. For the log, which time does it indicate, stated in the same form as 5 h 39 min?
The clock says 6 h 00 min
